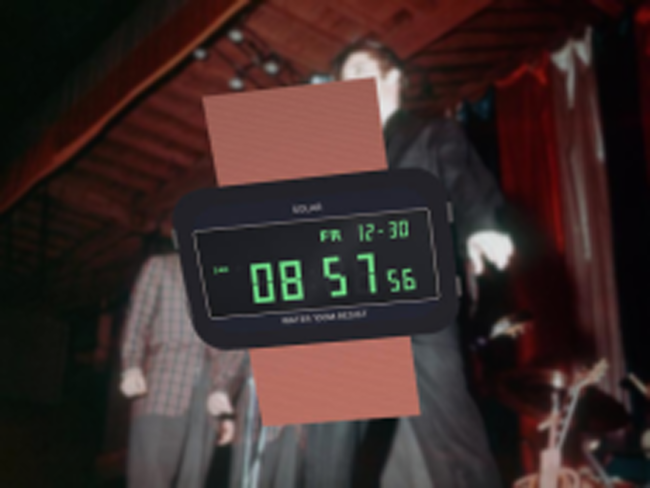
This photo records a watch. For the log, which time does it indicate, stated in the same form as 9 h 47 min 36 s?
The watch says 8 h 57 min 56 s
